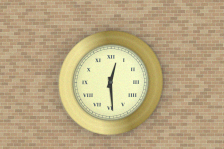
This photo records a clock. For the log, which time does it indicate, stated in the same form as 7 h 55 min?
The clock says 12 h 29 min
